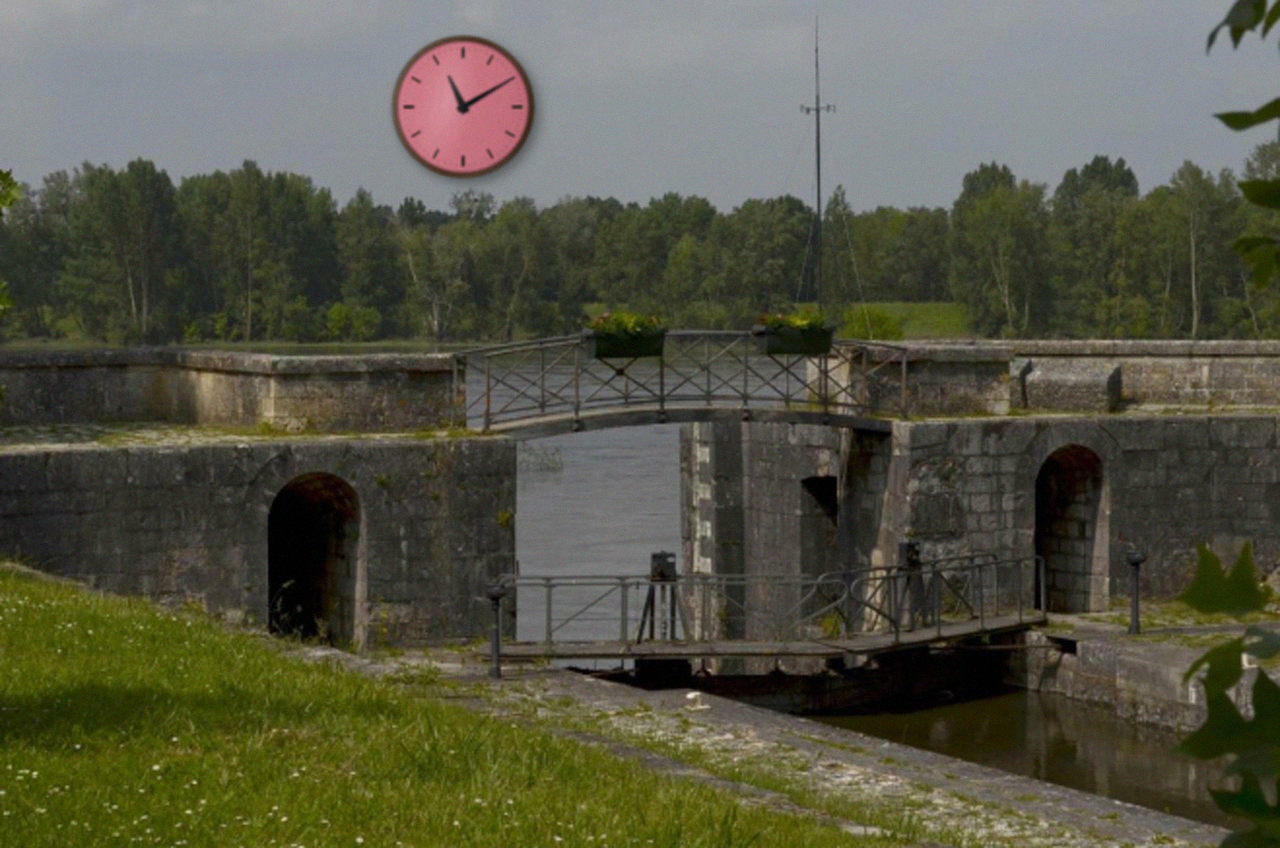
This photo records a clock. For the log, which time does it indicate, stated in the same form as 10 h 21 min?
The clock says 11 h 10 min
